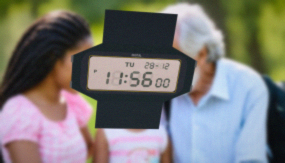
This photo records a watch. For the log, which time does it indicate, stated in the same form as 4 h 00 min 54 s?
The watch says 11 h 56 min 00 s
